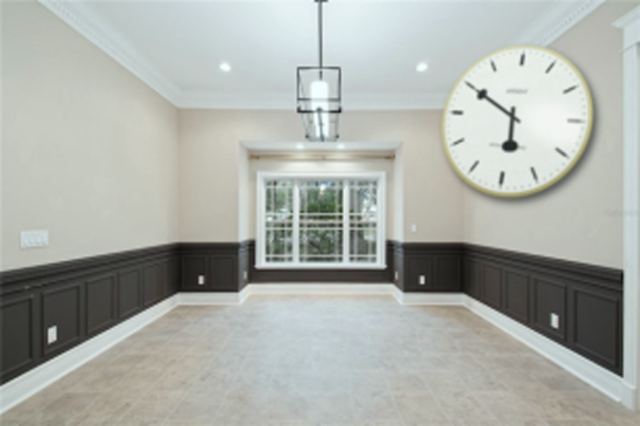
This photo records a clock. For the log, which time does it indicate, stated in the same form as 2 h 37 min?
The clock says 5 h 50 min
